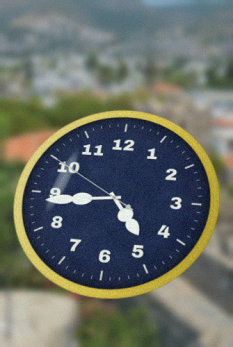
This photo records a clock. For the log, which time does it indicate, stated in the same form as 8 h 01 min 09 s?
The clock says 4 h 43 min 50 s
